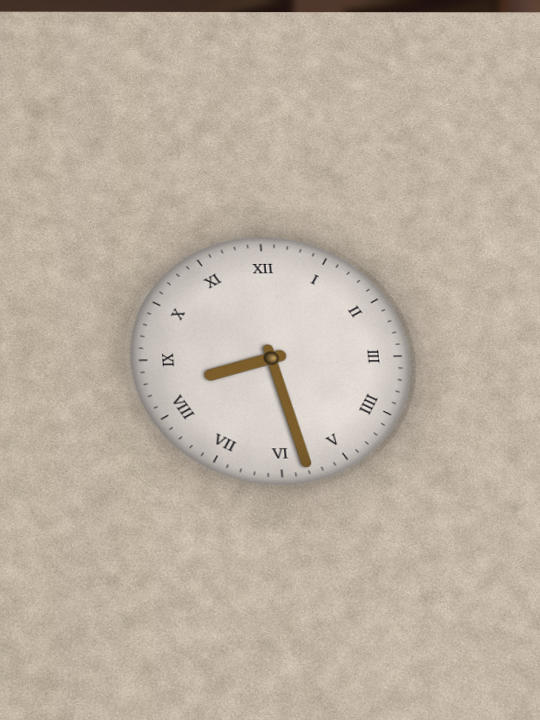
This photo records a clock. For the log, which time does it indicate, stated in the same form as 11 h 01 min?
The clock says 8 h 28 min
